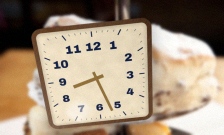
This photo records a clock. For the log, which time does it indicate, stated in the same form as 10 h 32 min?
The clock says 8 h 27 min
